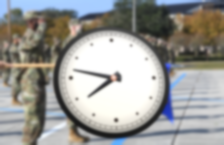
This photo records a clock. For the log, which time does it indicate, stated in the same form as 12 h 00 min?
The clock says 7 h 47 min
